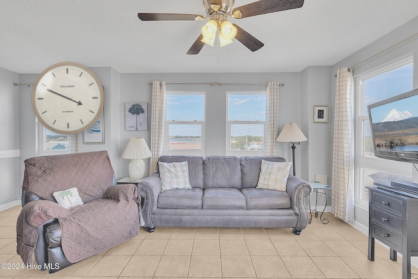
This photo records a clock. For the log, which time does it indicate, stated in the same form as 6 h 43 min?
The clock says 3 h 49 min
